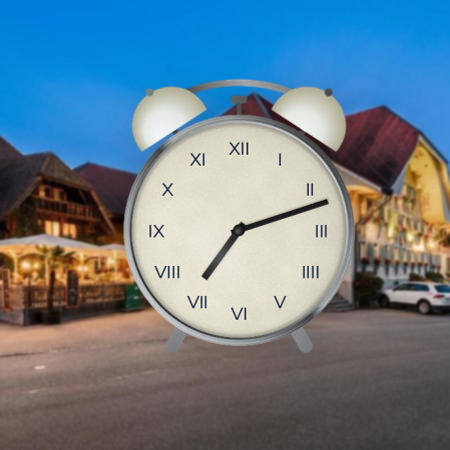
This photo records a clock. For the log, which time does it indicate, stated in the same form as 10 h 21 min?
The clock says 7 h 12 min
